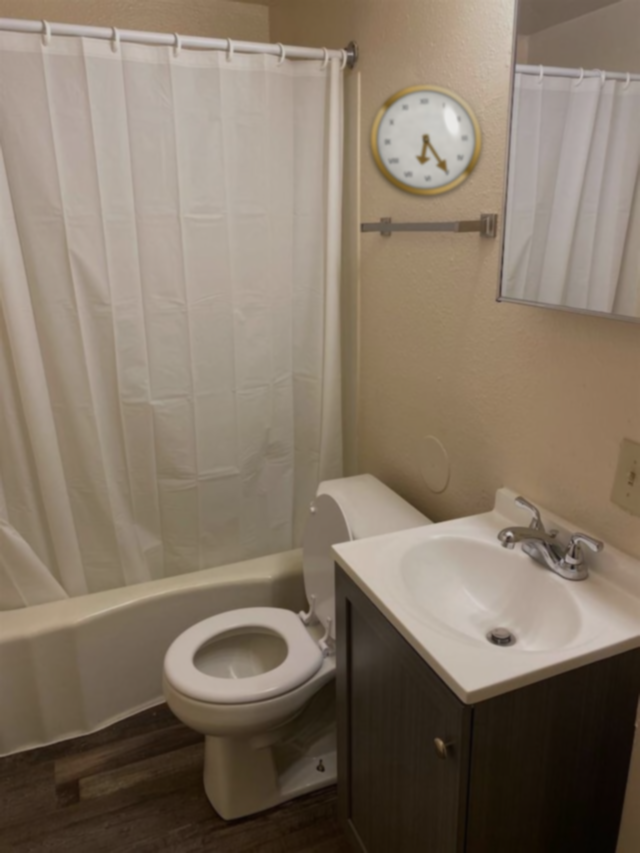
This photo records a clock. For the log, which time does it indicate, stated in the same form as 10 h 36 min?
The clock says 6 h 25 min
